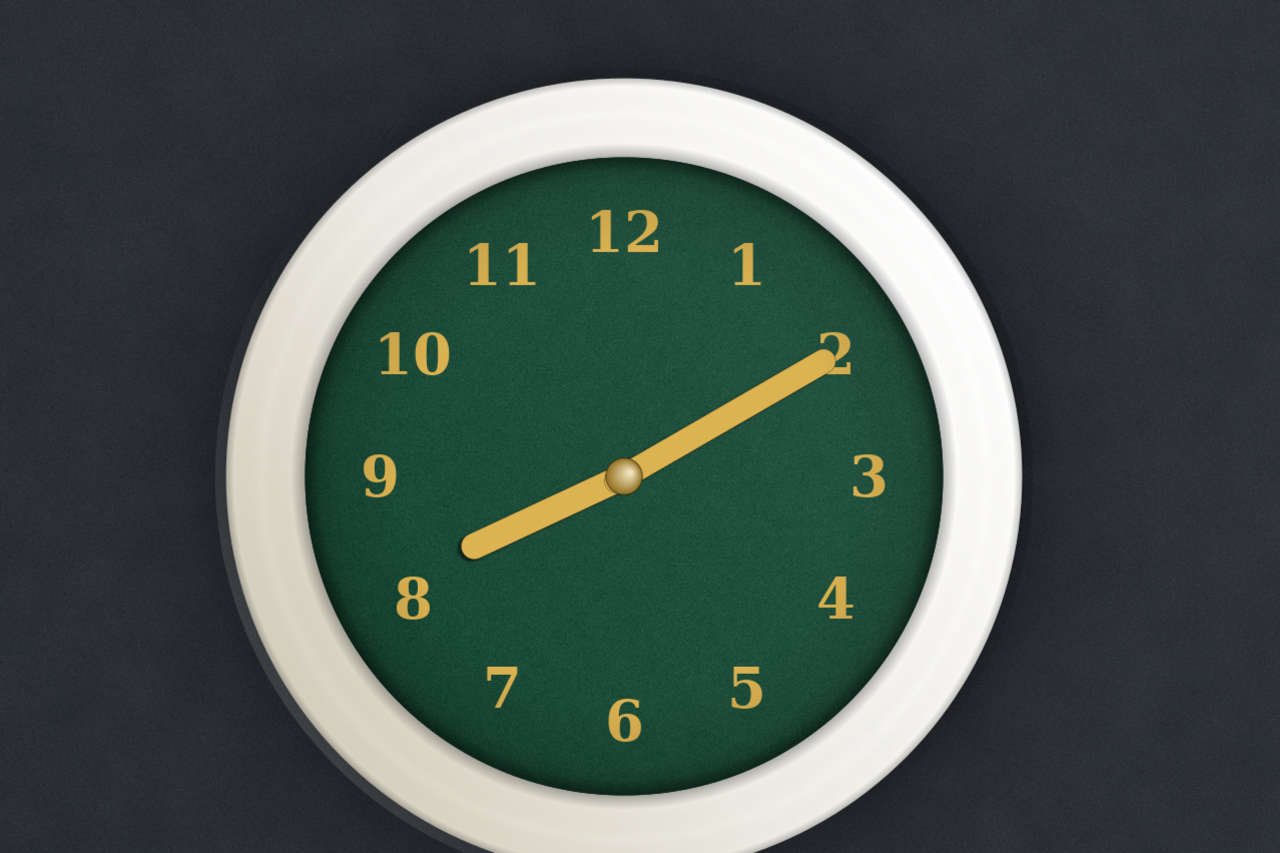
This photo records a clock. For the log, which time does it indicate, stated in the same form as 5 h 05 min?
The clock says 8 h 10 min
